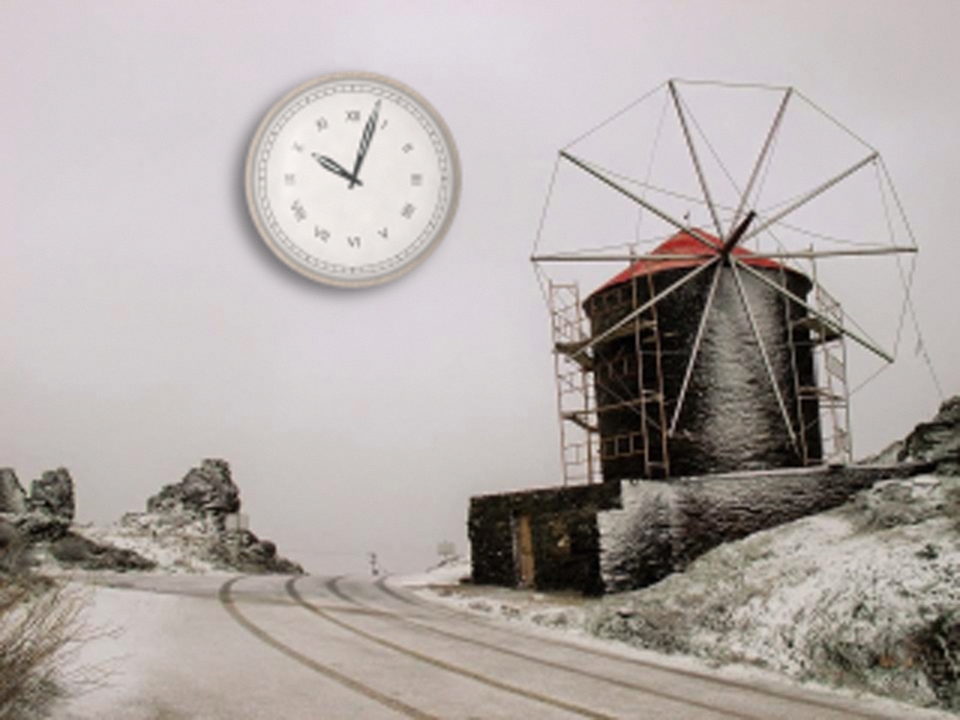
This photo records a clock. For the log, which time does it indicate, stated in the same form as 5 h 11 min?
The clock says 10 h 03 min
